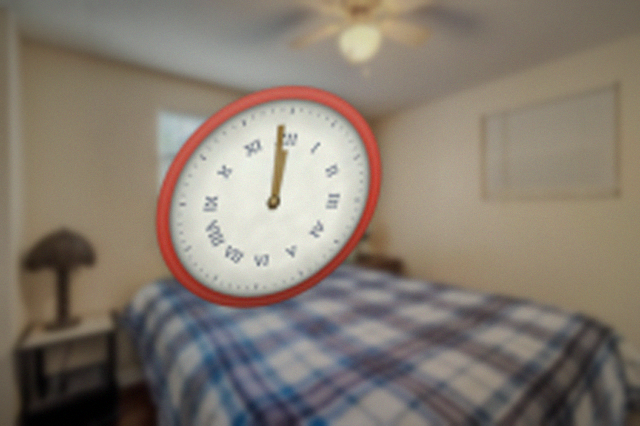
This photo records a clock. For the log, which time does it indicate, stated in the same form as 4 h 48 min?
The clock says 11 h 59 min
